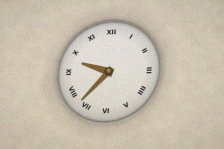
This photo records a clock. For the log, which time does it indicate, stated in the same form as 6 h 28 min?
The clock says 9 h 37 min
